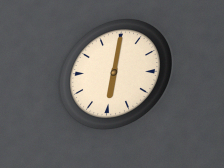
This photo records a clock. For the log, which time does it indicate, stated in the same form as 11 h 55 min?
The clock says 6 h 00 min
